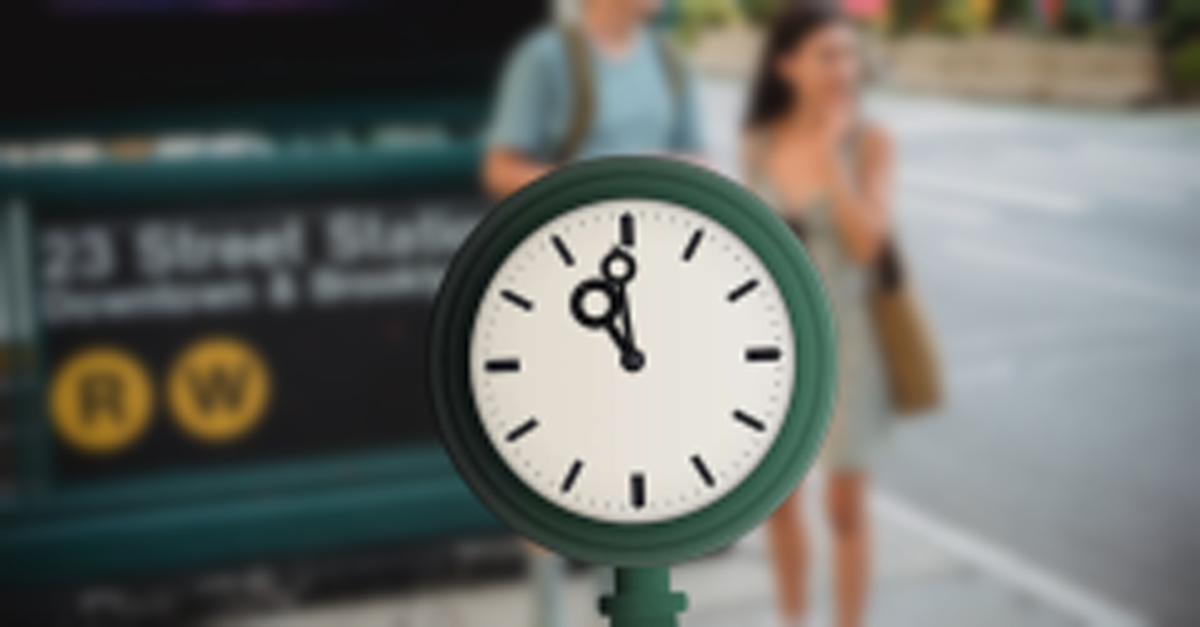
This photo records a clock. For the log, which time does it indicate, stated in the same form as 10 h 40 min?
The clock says 10 h 59 min
